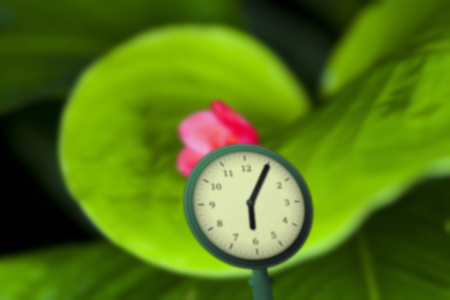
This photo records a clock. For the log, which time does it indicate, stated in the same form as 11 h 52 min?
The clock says 6 h 05 min
